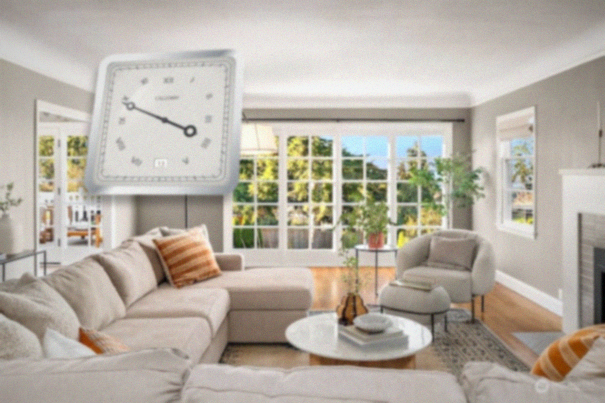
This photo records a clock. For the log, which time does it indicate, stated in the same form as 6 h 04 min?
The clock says 3 h 49 min
